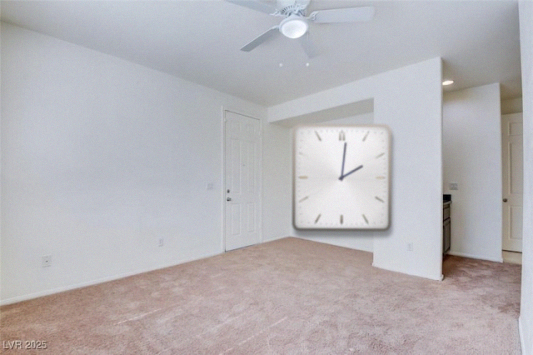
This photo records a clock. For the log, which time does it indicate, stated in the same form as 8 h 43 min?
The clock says 2 h 01 min
